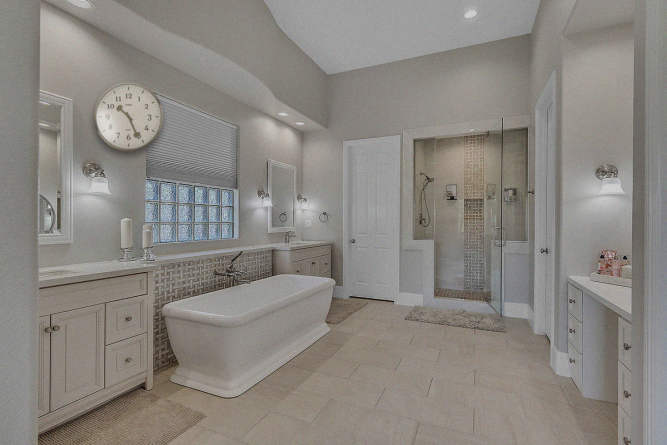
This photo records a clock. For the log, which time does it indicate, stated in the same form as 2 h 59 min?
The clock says 10 h 26 min
